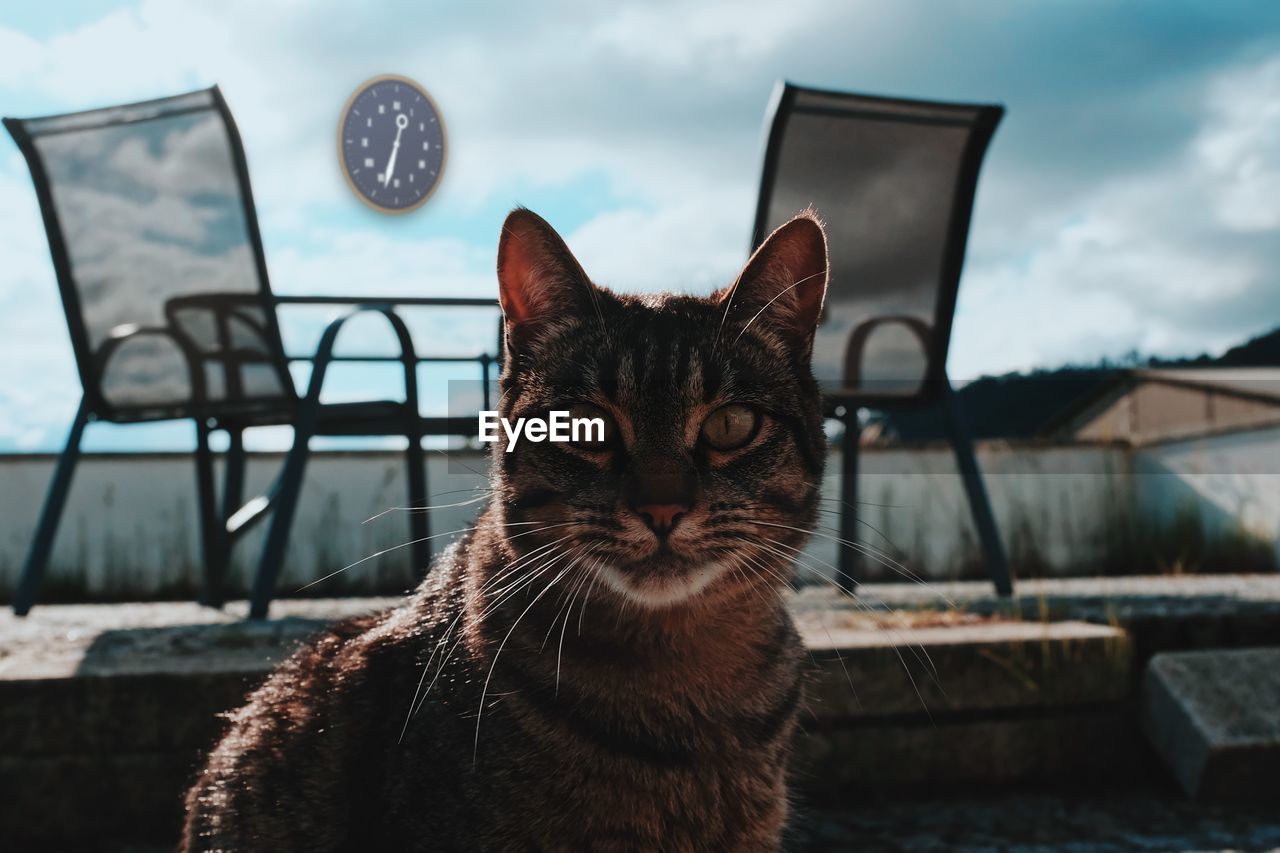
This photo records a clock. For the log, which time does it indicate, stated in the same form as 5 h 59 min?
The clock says 12 h 33 min
